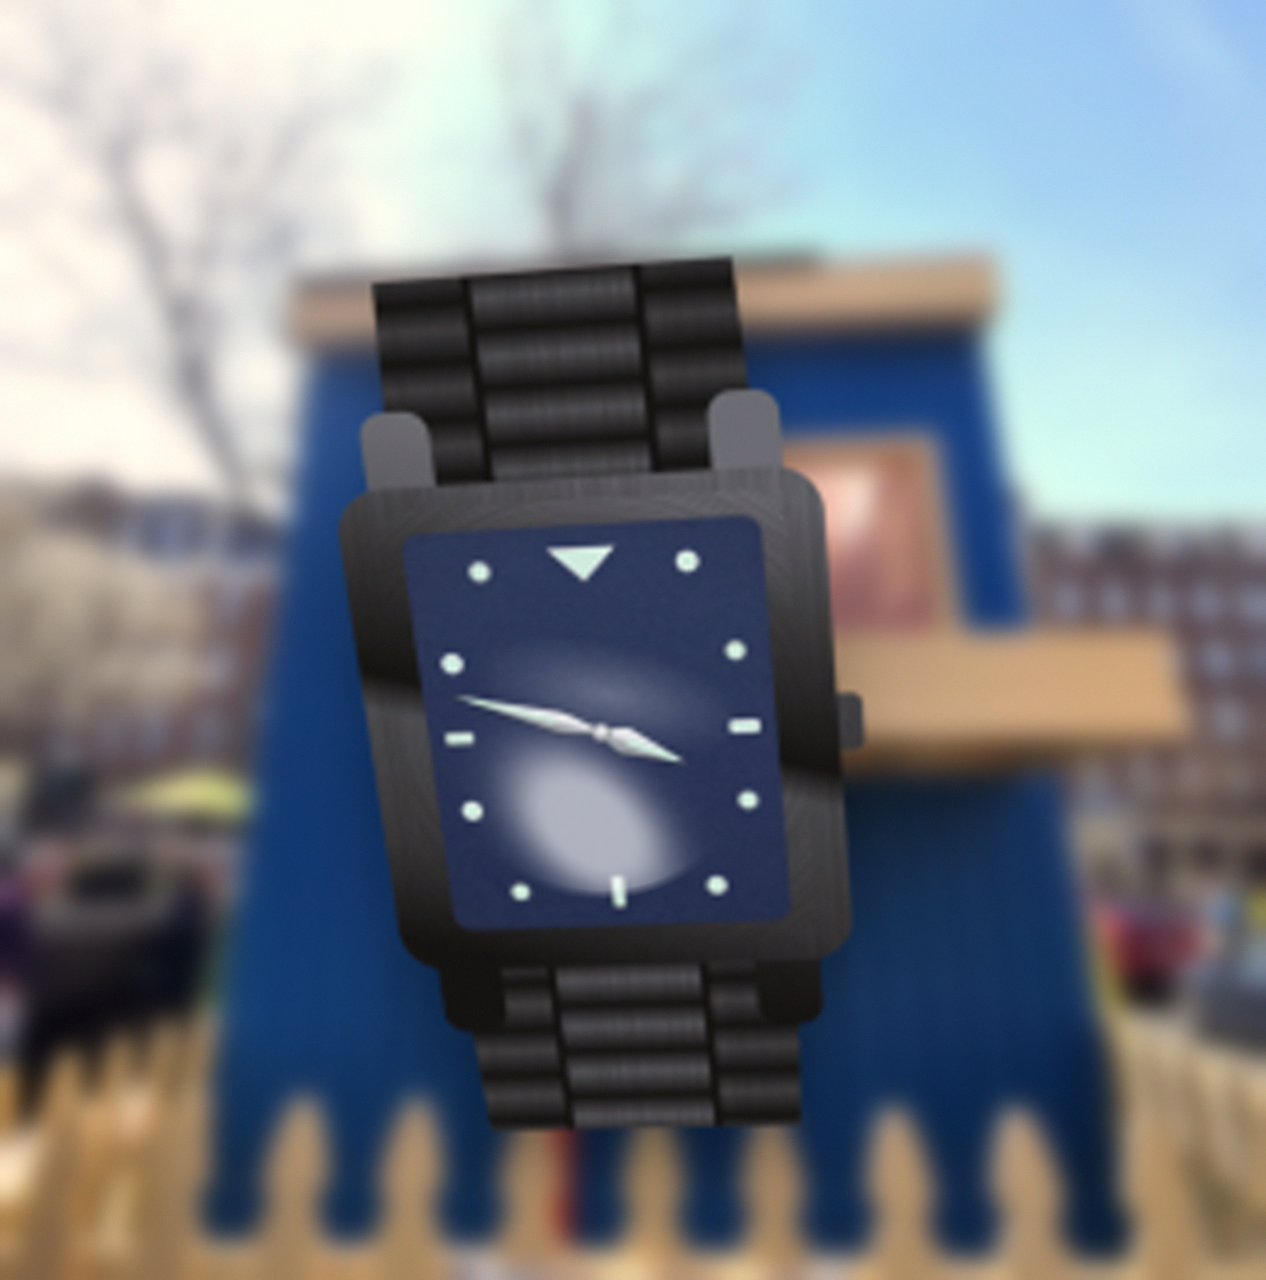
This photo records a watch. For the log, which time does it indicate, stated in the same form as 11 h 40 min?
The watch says 3 h 48 min
